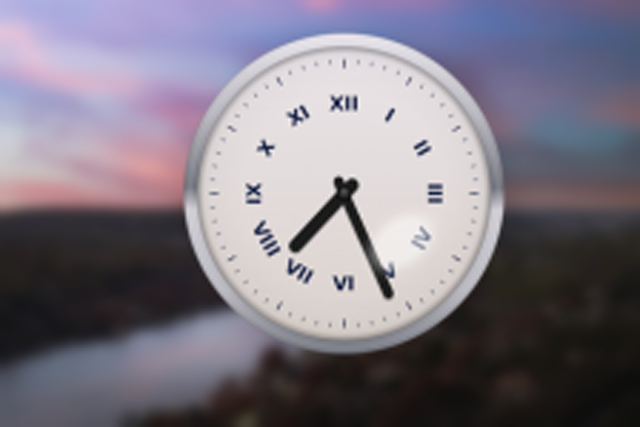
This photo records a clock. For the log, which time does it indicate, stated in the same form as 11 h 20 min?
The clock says 7 h 26 min
